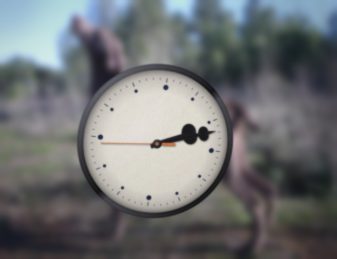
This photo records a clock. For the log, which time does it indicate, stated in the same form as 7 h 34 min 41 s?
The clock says 2 h 11 min 44 s
